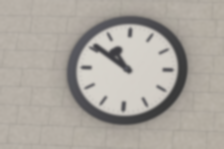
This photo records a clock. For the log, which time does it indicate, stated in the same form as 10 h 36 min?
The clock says 10 h 51 min
